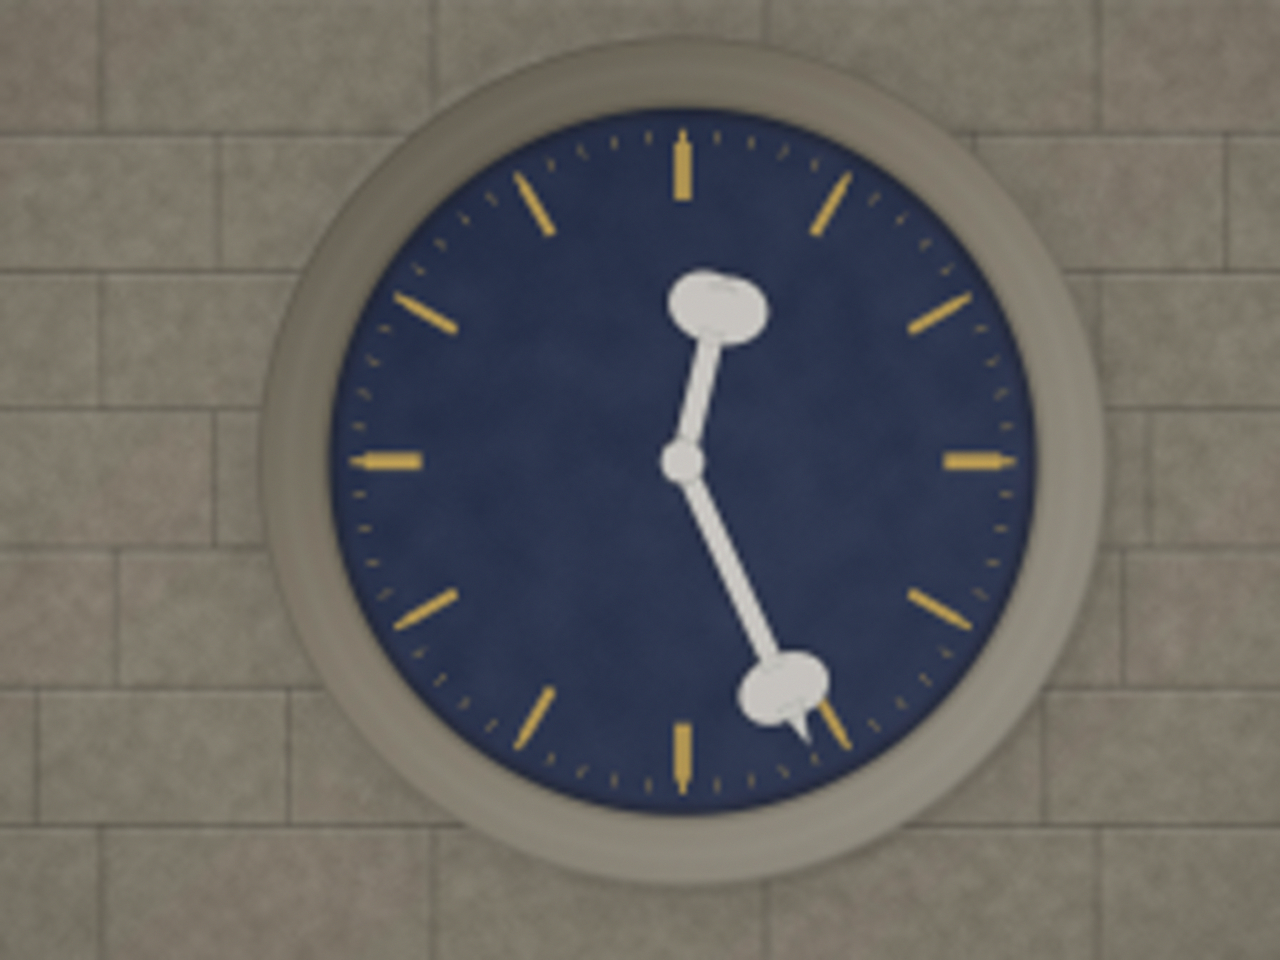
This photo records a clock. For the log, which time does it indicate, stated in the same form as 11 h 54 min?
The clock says 12 h 26 min
